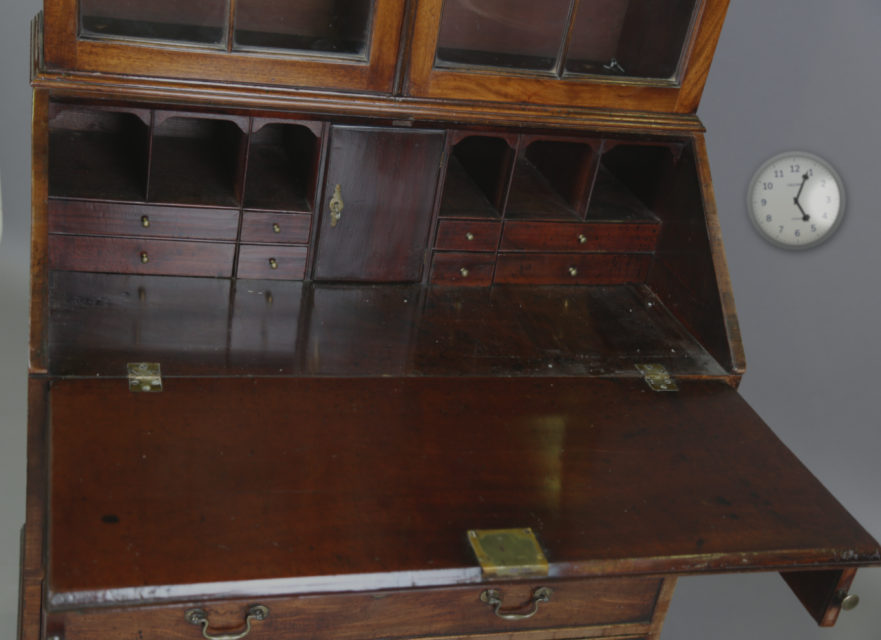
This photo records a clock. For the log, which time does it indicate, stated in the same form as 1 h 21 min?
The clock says 5 h 04 min
